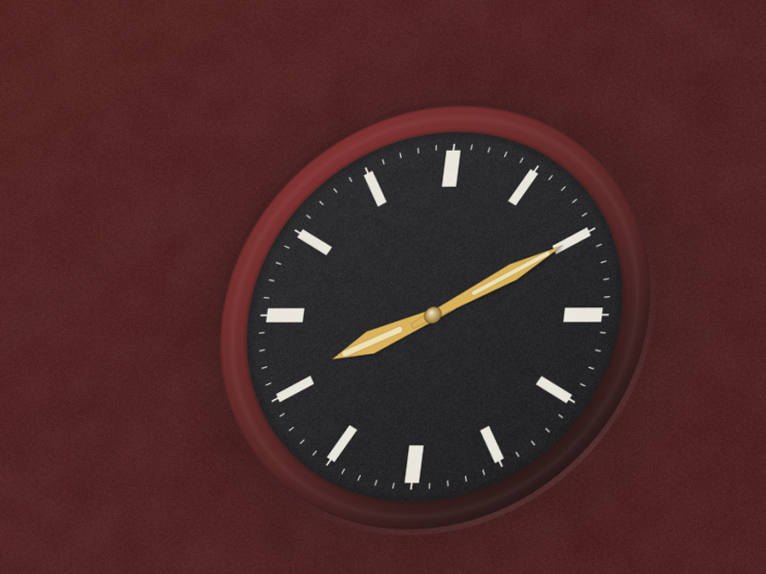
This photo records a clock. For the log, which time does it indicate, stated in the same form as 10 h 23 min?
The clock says 8 h 10 min
